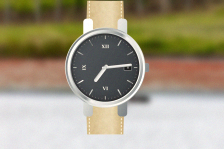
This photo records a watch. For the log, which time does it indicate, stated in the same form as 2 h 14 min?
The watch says 7 h 14 min
